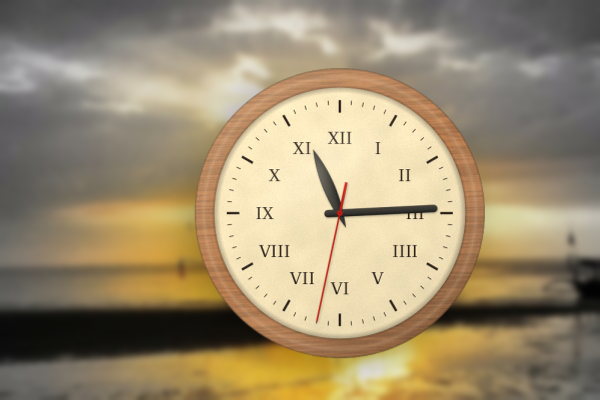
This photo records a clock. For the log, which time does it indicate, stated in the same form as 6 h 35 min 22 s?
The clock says 11 h 14 min 32 s
